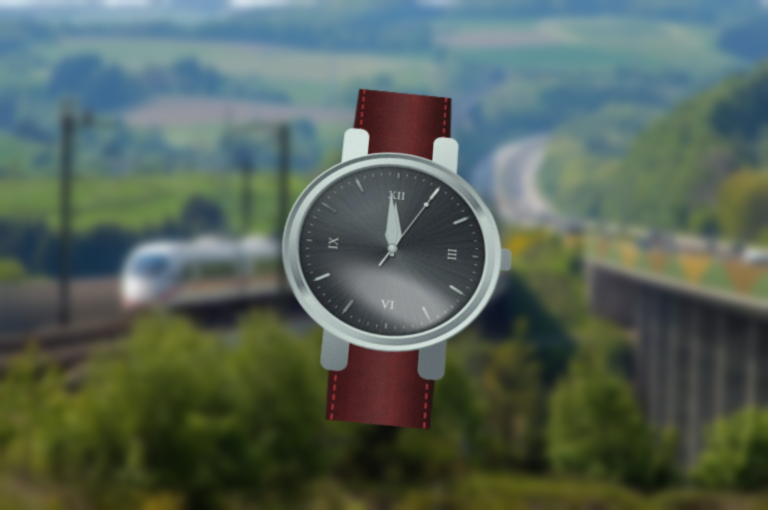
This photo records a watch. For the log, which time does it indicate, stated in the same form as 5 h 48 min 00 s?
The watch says 11 h 59 min 05 s
